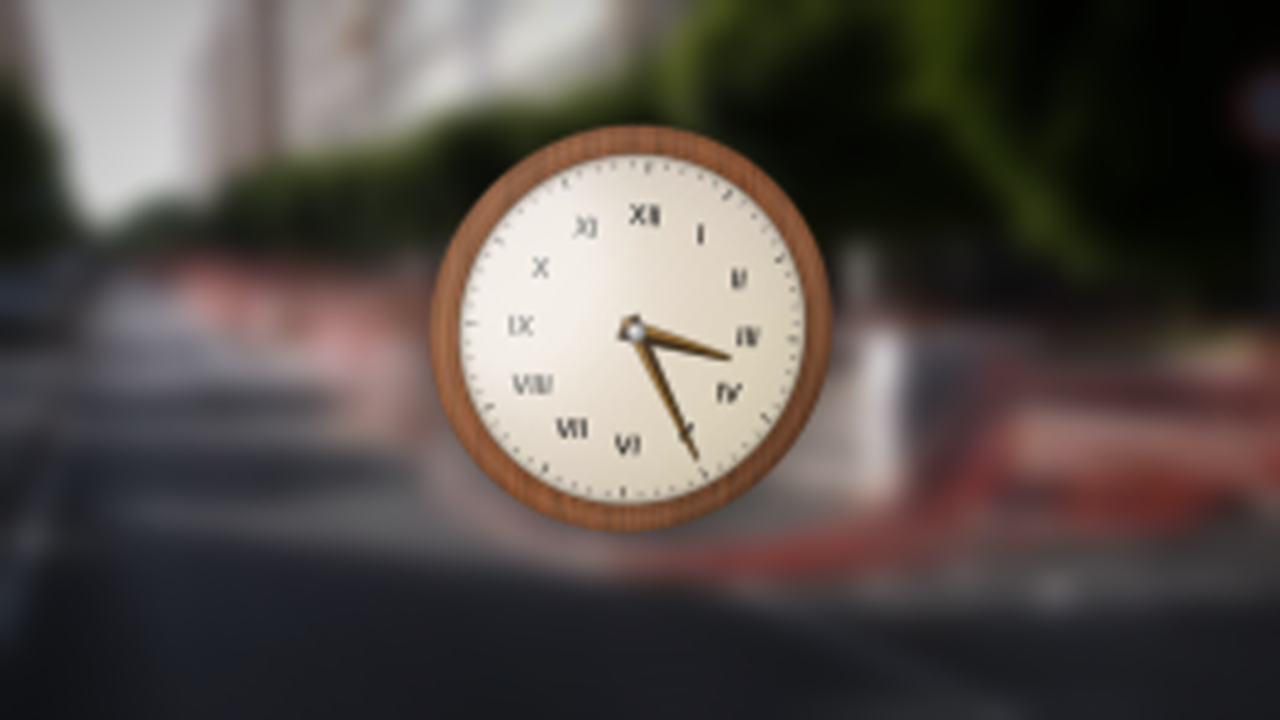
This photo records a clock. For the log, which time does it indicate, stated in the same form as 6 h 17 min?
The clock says 3 h 25 min
